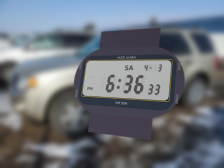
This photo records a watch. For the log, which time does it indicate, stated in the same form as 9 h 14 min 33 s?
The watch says 6 h 36 min 33 s
